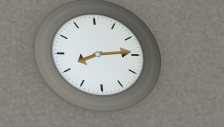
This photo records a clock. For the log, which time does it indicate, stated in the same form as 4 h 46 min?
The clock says 8 h 14 min
